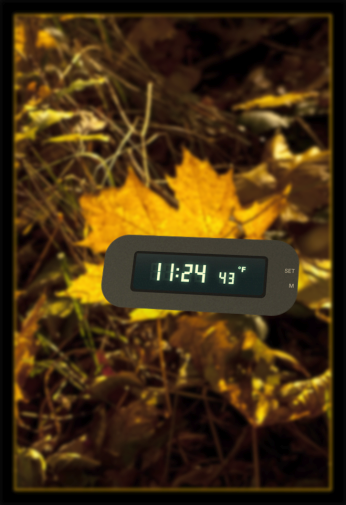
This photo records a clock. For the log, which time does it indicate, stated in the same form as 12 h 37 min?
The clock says 11 h 24 min
